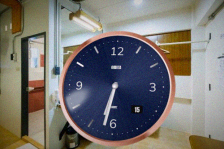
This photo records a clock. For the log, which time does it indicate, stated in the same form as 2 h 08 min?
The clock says 6 h 32 min
